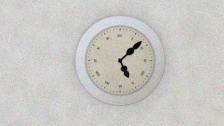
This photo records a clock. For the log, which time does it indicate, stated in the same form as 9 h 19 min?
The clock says 5 h 08 min
